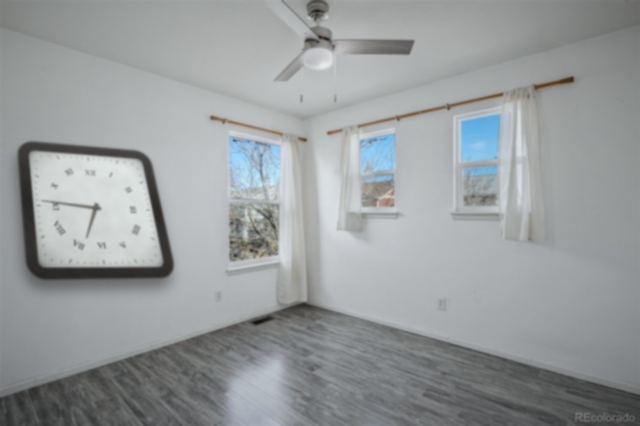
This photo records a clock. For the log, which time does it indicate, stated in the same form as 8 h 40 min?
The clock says 6 h 46 min
